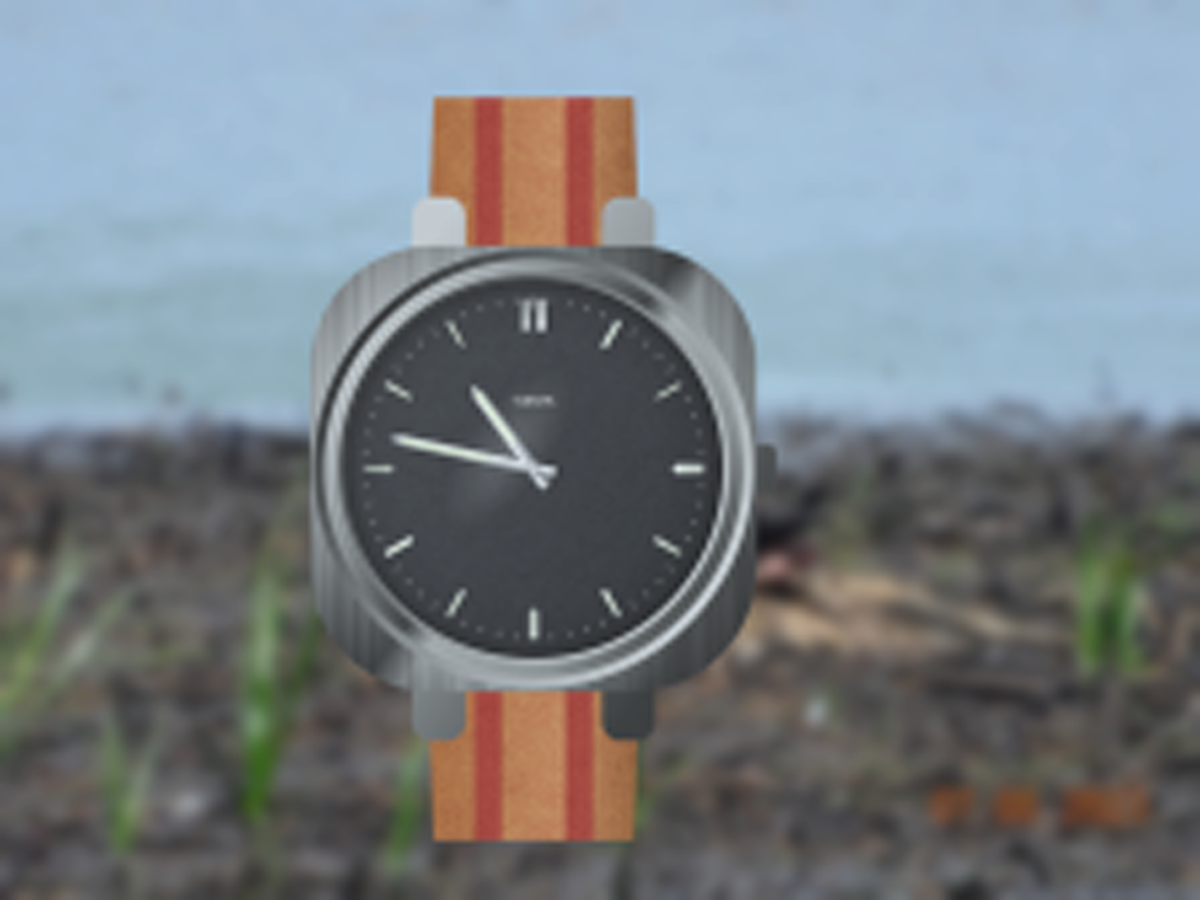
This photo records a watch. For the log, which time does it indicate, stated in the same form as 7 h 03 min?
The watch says 10 h 47 min
